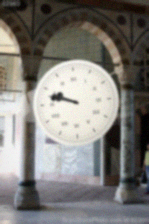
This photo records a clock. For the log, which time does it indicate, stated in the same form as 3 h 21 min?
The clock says 9 h 48 min
